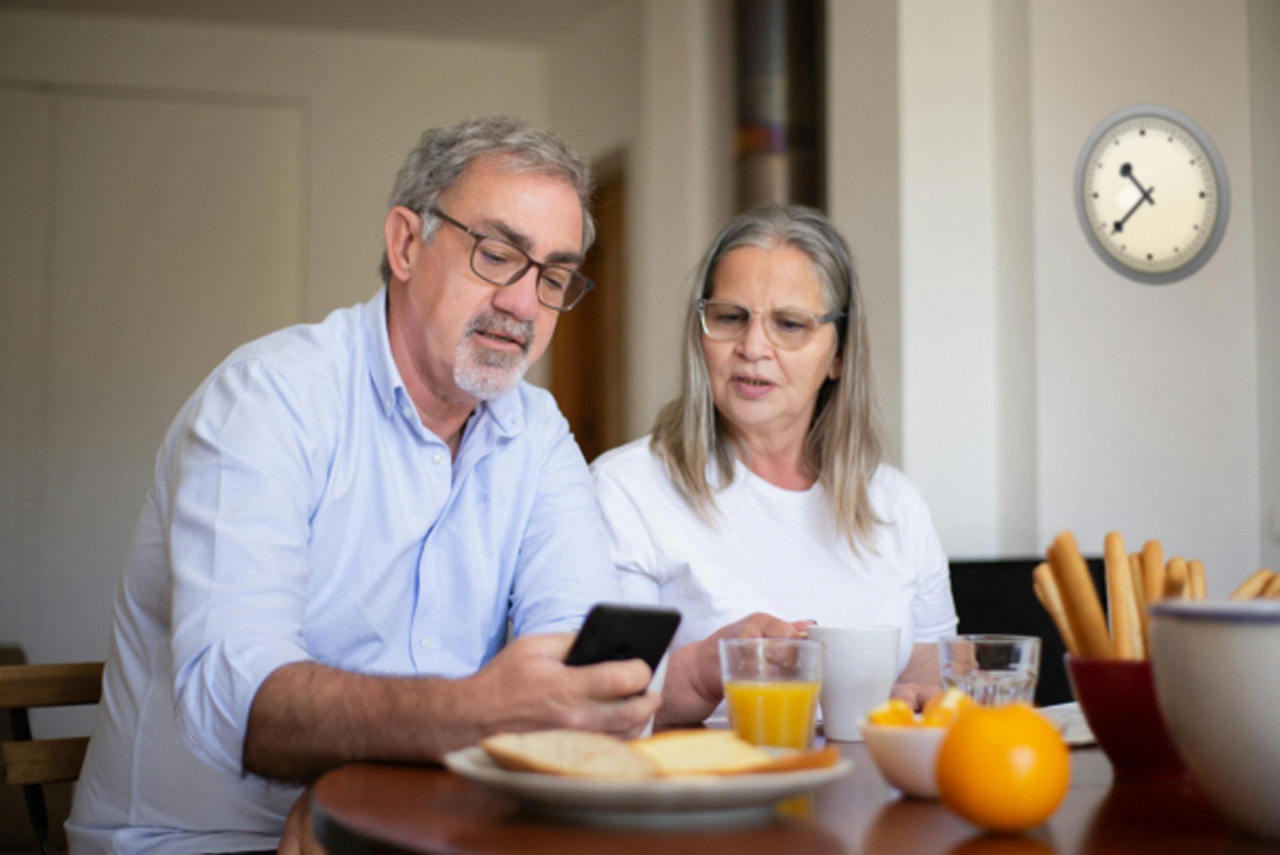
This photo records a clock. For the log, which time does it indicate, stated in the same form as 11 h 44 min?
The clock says 10 h 38 min
